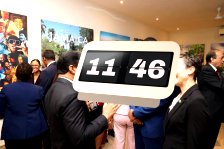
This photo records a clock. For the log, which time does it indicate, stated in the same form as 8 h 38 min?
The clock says 11 h 46 min
